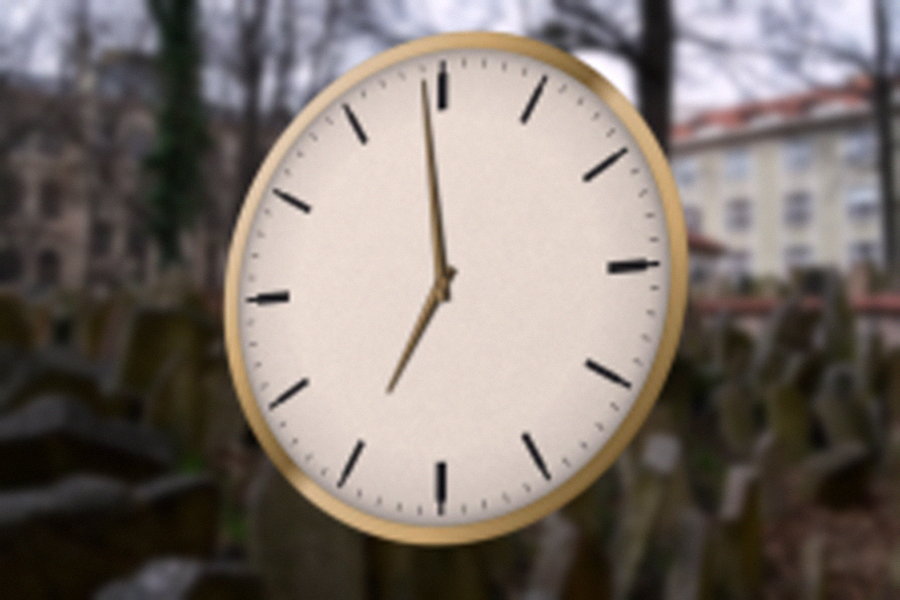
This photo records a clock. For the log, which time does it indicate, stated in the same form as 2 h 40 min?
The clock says 6 h 59 min
